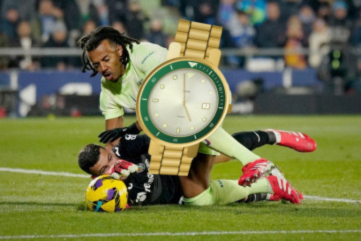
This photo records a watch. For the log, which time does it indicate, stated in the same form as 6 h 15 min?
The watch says 4 h 58 min
